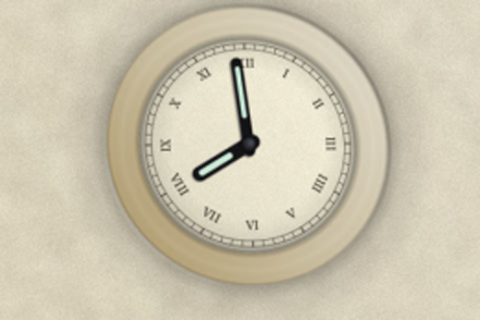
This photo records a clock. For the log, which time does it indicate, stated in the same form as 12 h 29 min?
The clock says 7 h 59 min
